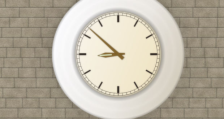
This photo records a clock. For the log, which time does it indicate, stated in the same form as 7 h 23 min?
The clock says 8 h 52 min
